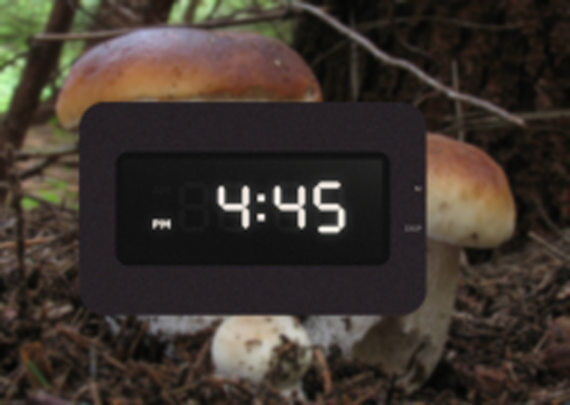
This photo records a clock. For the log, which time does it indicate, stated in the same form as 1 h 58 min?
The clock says 4 h 45 min
